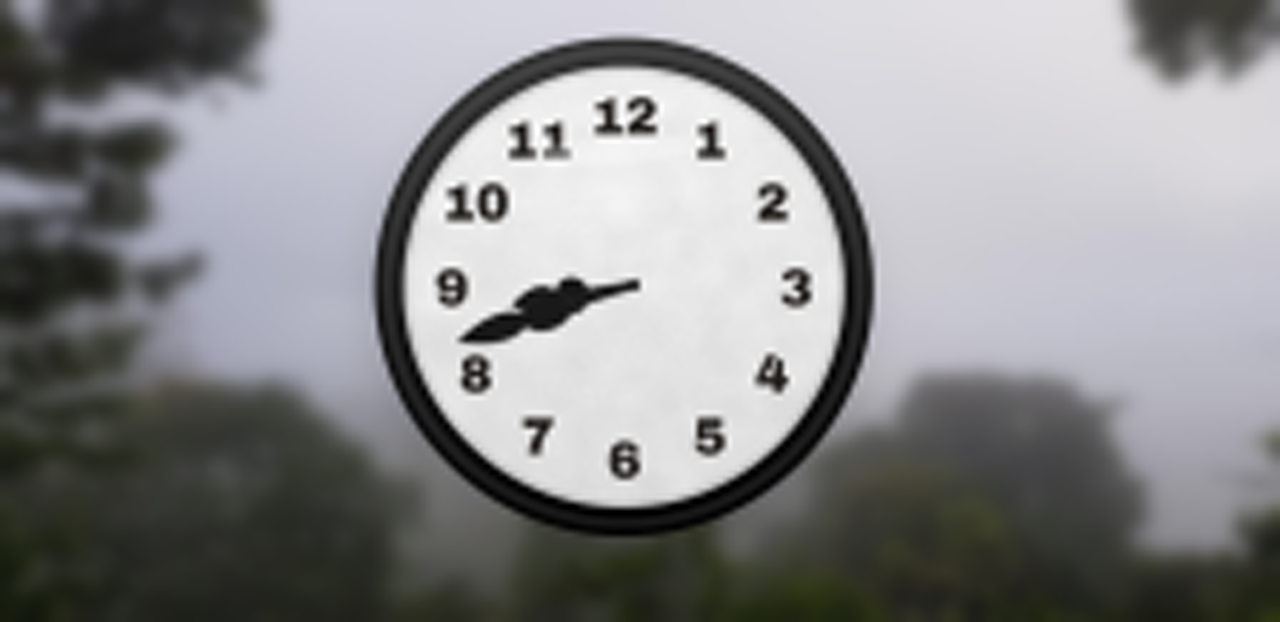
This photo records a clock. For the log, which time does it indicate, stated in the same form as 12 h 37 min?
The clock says 8 h 42 min
